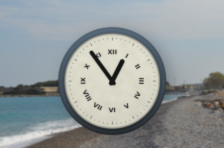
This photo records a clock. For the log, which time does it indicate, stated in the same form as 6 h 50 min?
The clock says 12 h 54 min
